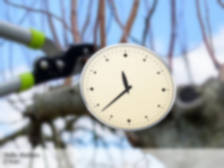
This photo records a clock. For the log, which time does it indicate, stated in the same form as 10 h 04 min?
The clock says 11 h 38 min
